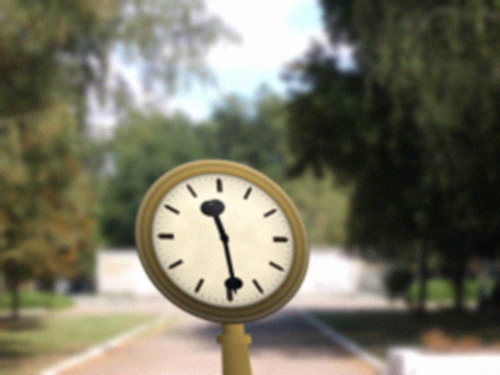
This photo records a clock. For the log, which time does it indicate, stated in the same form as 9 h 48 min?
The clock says 11 h 29 min
